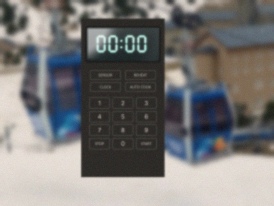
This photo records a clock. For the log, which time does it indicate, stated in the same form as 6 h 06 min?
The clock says 0 h 00 min
